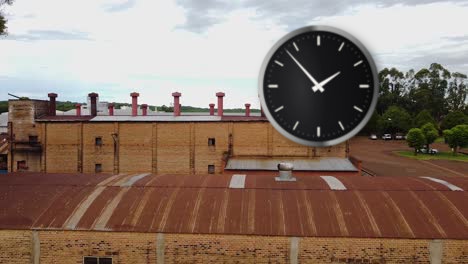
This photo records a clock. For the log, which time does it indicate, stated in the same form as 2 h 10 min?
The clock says 1 h 53 min
